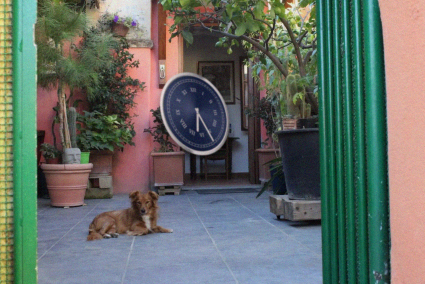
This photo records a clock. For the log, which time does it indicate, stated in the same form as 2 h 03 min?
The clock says 6 h 26 min
